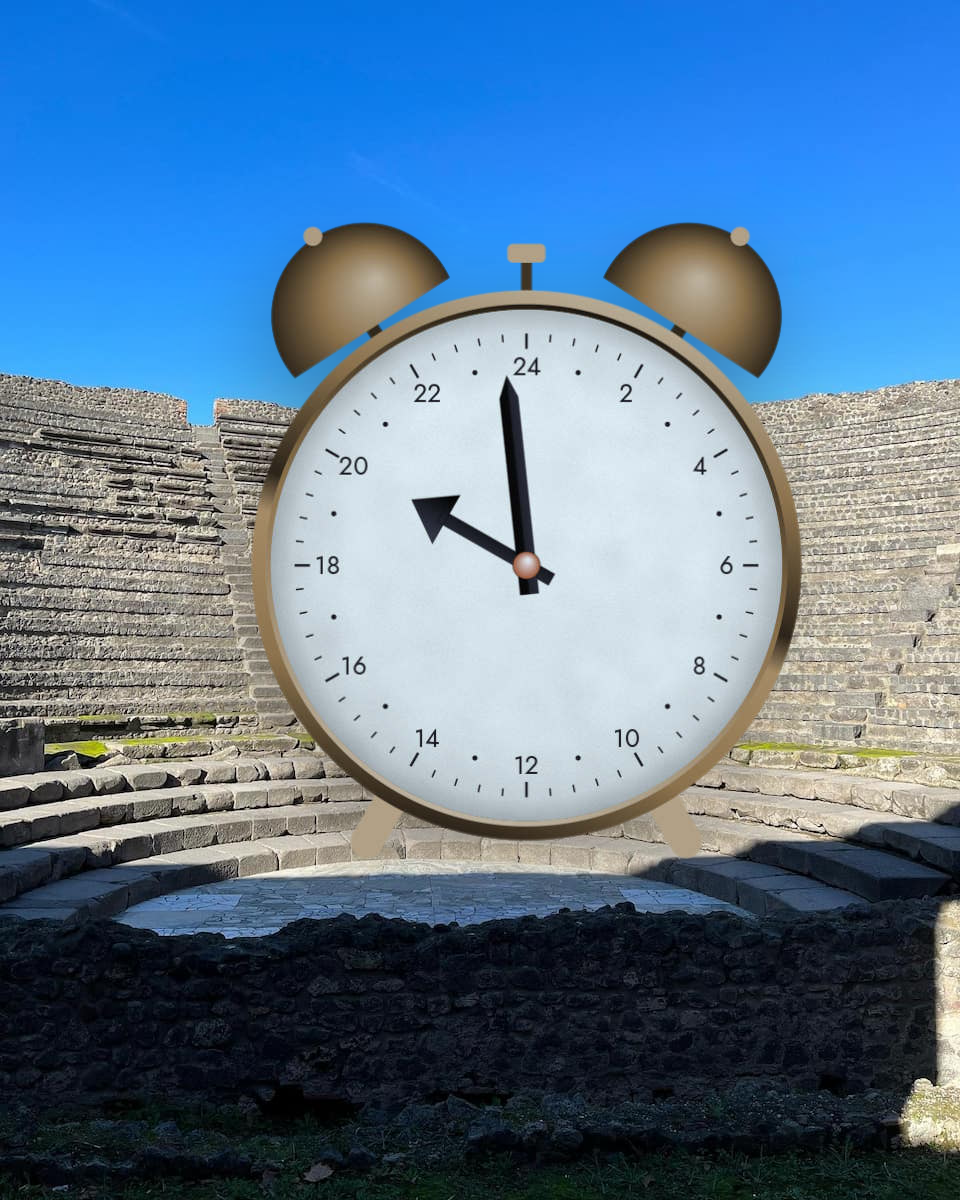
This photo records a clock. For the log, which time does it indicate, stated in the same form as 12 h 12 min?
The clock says 19 h 59 min
